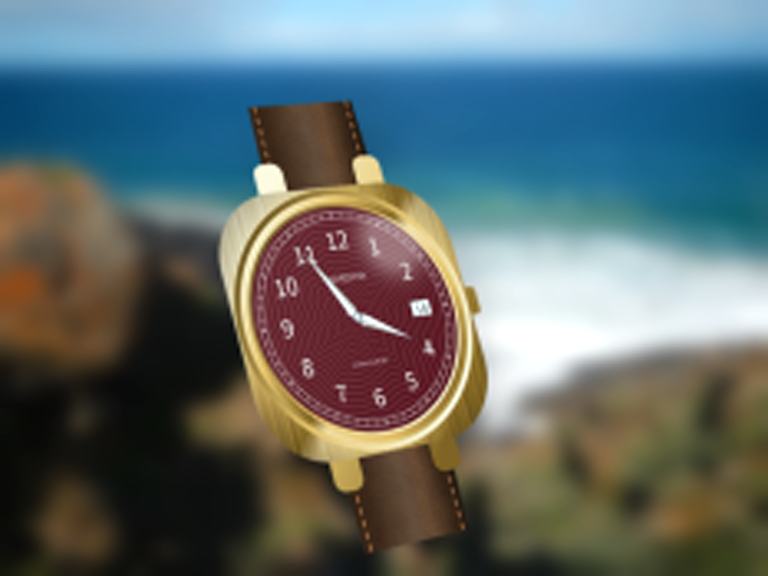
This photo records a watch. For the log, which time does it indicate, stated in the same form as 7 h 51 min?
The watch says 3 h 55 min
